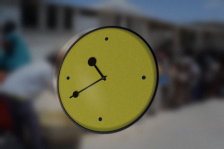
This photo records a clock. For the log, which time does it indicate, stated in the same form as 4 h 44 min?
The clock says 10 h 40 min
